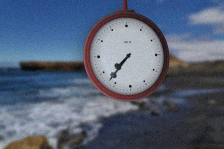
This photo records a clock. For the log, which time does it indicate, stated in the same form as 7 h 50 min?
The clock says 7 h 37 min
